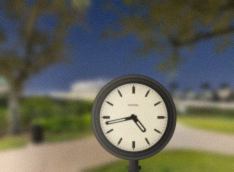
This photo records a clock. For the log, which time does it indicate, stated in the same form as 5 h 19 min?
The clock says 4 h 43 min
